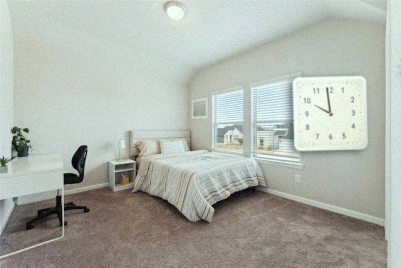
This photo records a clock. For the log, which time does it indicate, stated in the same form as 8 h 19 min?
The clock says 9 h 59 min
